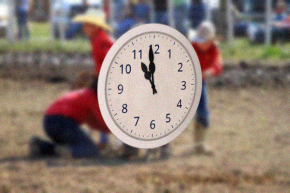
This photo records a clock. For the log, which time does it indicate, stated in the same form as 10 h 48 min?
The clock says 10 h 59 min
